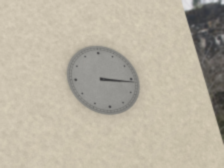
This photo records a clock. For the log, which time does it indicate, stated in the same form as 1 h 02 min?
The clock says 3 h 16 min
